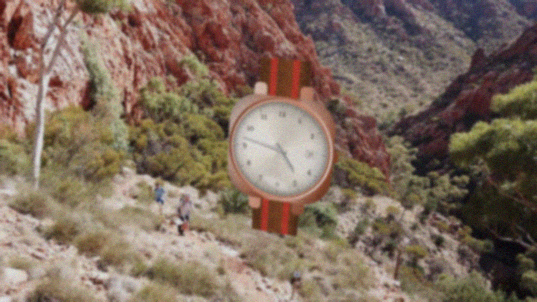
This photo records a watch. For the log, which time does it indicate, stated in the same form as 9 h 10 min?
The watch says 4 h 47 min
